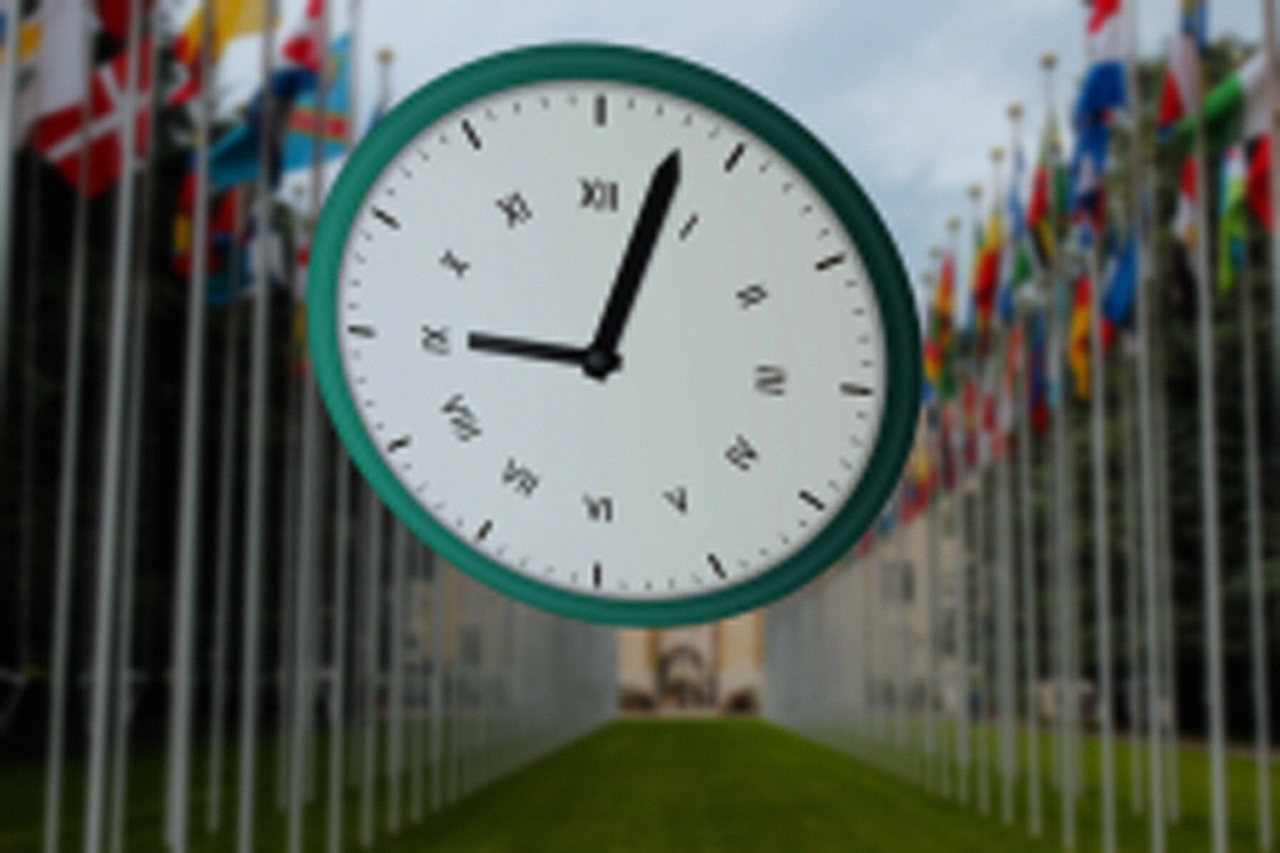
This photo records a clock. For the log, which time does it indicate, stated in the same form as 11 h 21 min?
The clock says 9 h 03 min
